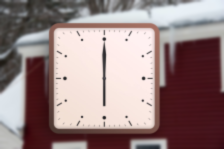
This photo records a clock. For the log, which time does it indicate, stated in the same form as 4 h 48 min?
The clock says 6 h 00 min
